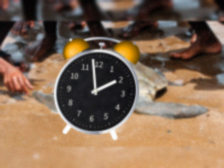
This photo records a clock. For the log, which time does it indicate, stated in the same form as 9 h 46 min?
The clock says 1 h 58 min
